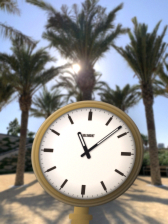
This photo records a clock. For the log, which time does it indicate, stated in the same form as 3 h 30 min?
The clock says 11 h 08 min
